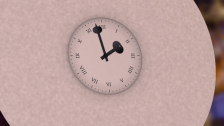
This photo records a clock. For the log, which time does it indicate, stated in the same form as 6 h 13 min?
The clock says 1 h 58 min
